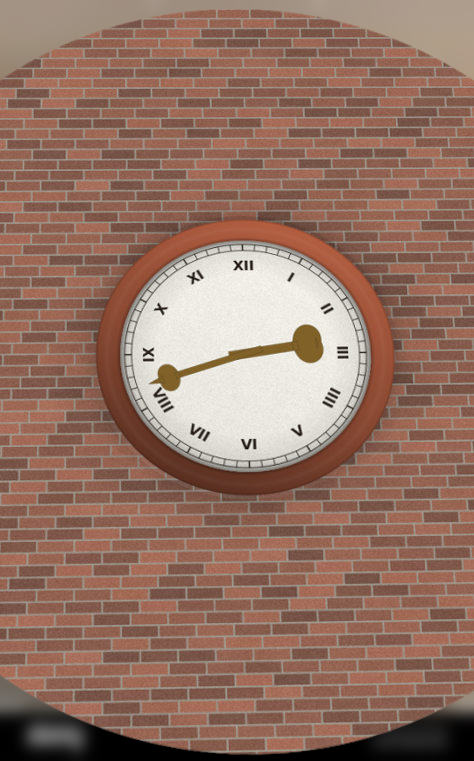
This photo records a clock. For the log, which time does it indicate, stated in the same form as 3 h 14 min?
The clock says 2 h 42 min
